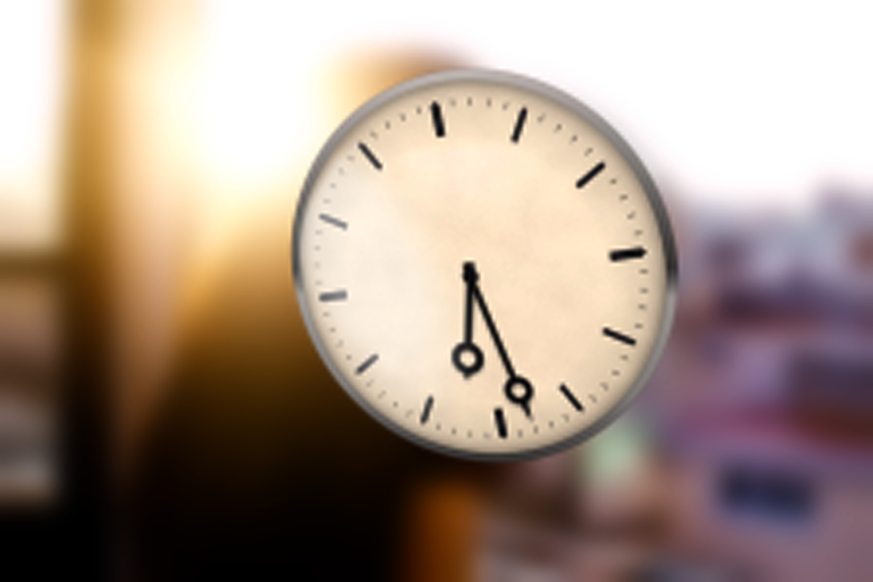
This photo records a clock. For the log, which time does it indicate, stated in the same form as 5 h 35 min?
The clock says 6 h 28 min
